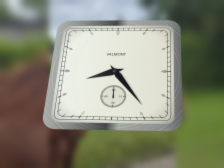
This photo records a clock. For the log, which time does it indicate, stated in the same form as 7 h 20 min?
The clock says 8 h 24 min
